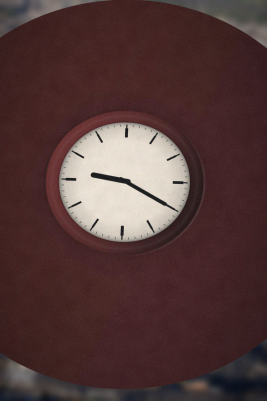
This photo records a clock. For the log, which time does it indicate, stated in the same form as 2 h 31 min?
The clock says 9 h 20 min
